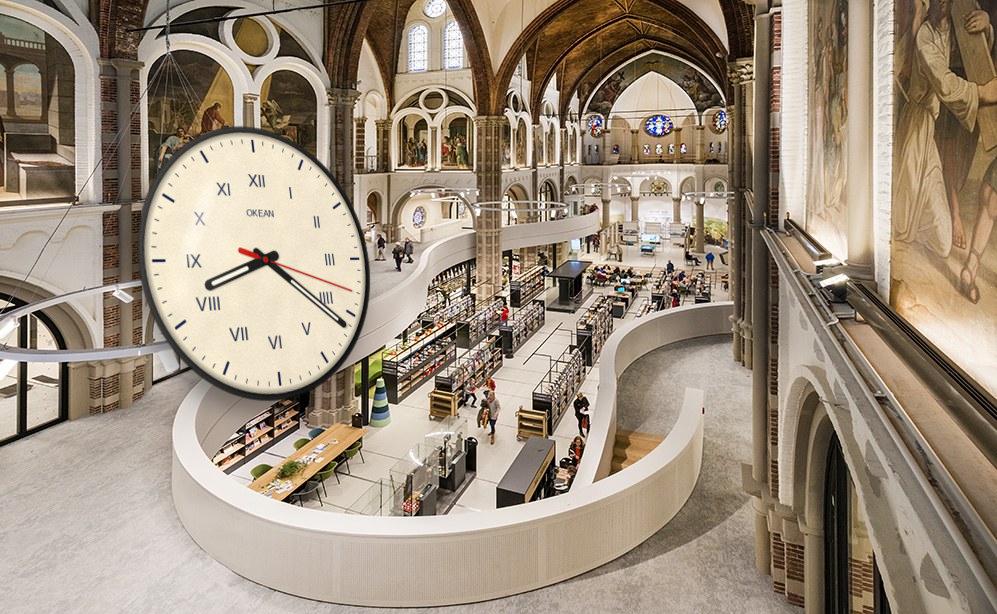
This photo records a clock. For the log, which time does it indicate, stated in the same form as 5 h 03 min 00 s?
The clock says 8 h 21 min 18 s
